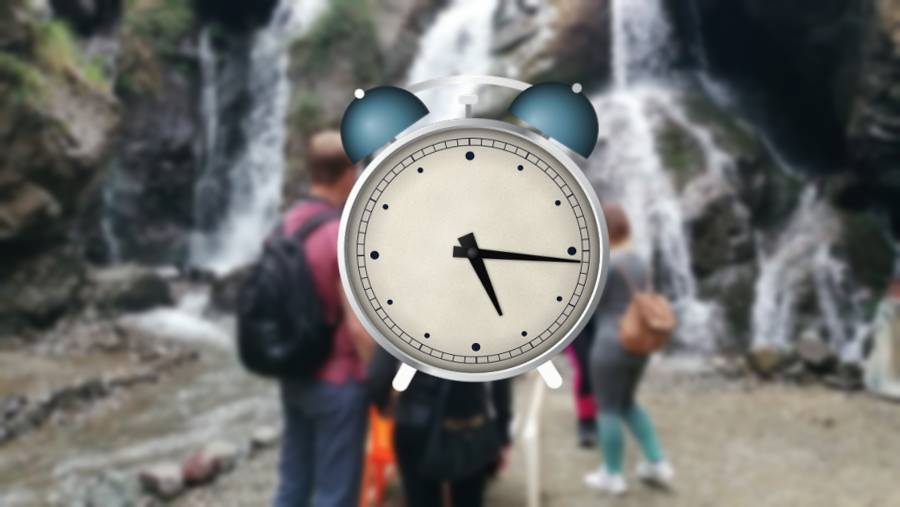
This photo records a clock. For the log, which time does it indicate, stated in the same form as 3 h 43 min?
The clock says 5 h 16 min
